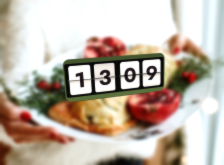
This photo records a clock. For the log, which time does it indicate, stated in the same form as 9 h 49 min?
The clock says 13 h 09 min
